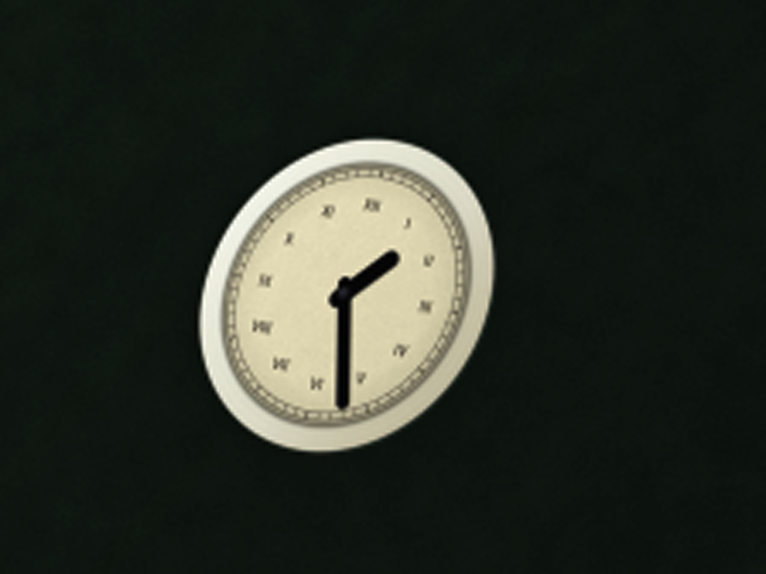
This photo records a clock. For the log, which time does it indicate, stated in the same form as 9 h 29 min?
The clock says 1 h 27 min
